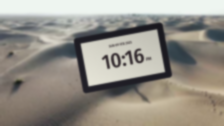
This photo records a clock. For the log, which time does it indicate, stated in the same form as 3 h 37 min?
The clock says 10 h 16 min
